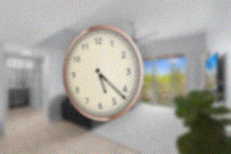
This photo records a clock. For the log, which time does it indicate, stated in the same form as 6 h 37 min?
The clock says 5 h 22 min
